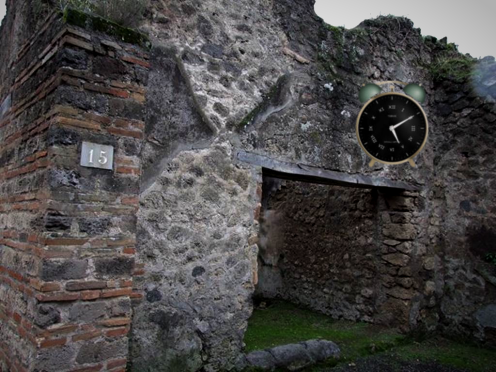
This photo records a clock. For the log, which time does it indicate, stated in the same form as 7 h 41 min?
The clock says 5 h 10 min
